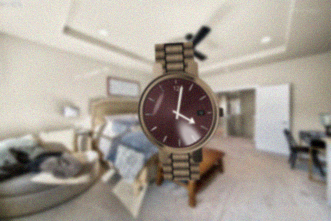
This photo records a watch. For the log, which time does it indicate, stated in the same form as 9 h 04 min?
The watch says 4 h 02 min
